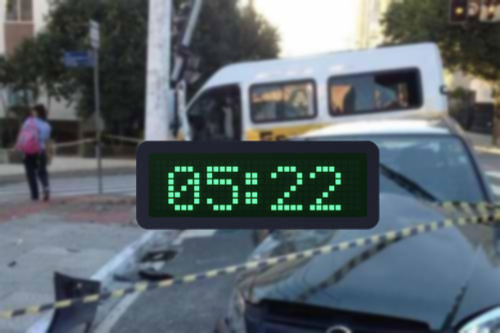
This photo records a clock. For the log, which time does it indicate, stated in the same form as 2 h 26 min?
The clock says 5 h 22 min
